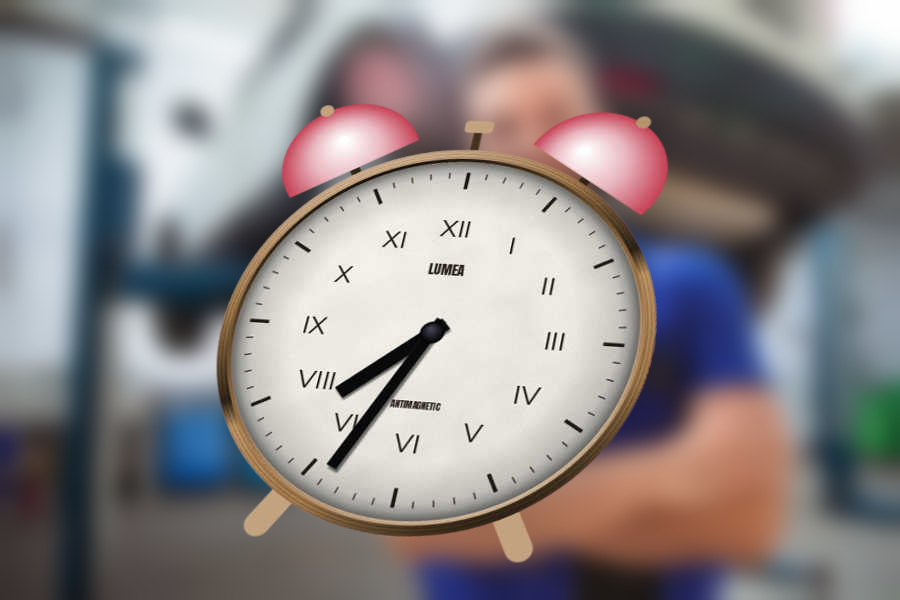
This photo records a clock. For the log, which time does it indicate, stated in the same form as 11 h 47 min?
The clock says 7 h 34 min
